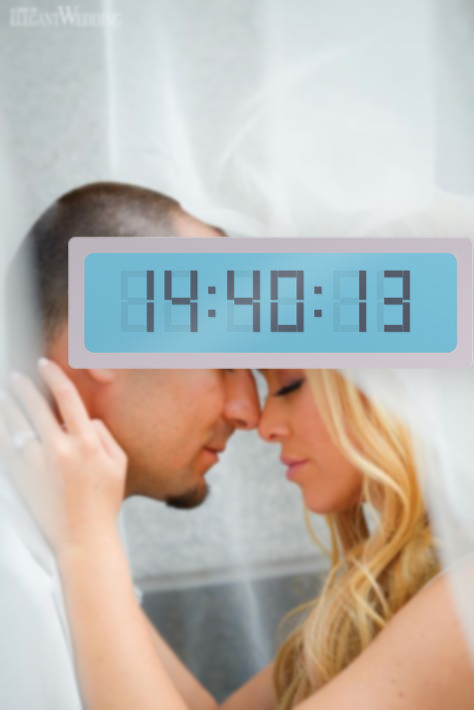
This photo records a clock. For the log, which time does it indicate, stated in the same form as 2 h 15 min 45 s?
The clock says 14 h 40 min 13 s
